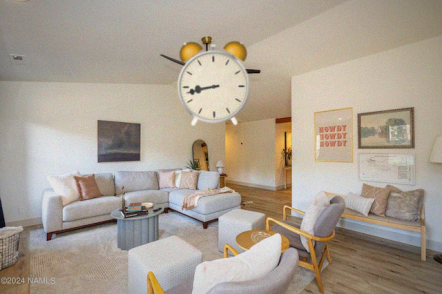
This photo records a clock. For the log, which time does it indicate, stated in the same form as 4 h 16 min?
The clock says 8 h 43 min
